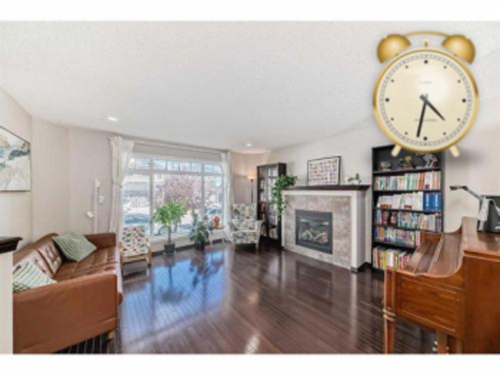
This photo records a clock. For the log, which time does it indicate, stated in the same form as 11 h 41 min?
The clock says 4 h 32 min
